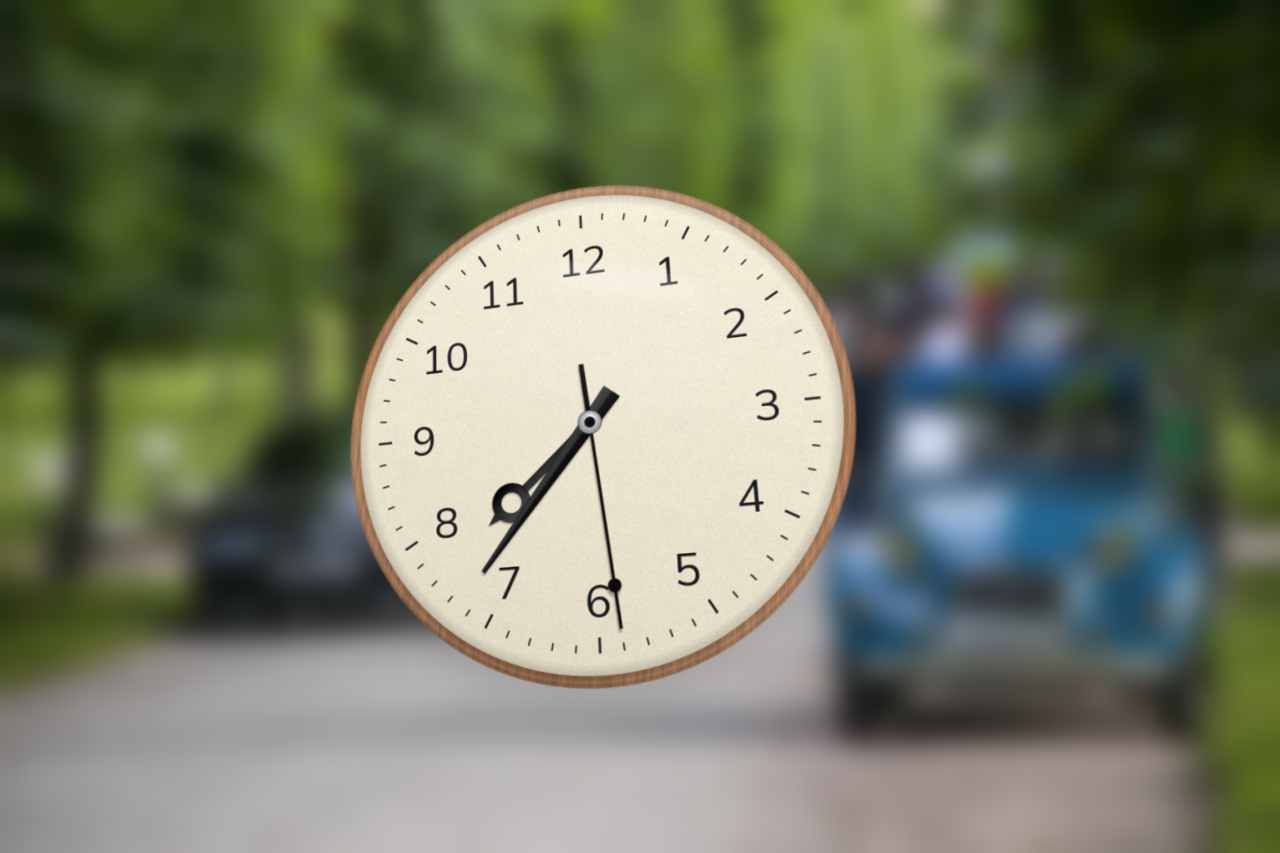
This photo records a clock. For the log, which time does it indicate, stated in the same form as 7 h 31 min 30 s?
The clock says 7 h 36 min 29 s
